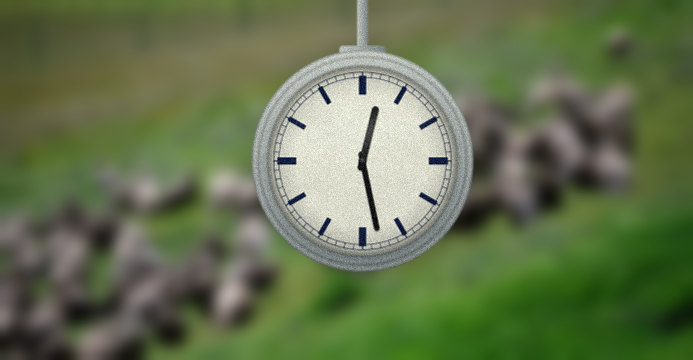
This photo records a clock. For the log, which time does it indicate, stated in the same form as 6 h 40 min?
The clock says 12 h 28 min
